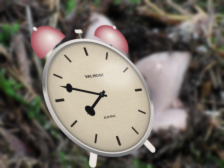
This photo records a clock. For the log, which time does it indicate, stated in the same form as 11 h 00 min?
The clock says 7 h 48 min
